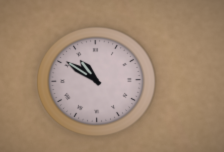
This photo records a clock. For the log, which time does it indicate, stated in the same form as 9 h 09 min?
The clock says 10 h 51 min
